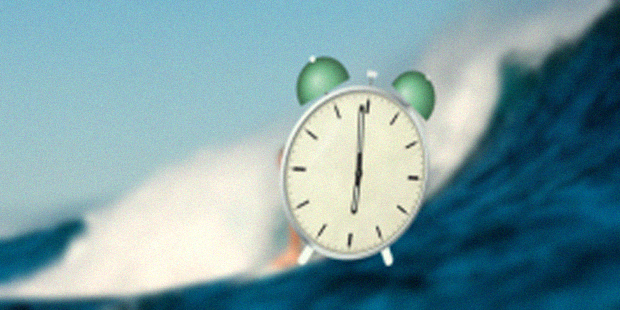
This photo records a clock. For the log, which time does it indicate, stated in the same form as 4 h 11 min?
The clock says 5 h 59 min
